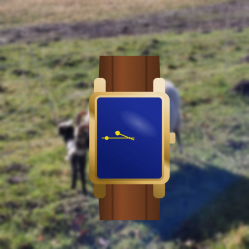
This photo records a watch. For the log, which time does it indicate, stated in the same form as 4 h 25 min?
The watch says 9 h 45 min
